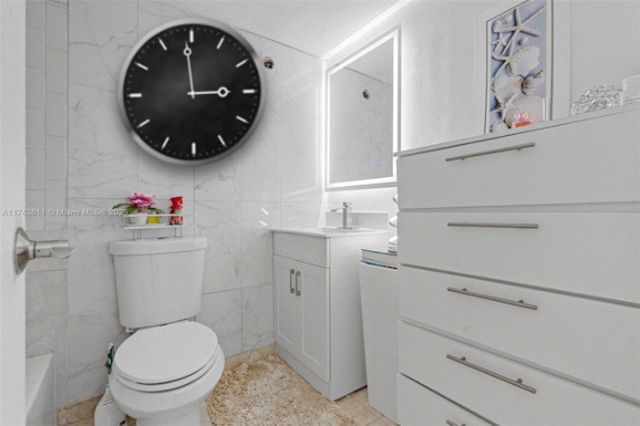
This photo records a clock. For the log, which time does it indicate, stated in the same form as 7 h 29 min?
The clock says 2 h 59 min
